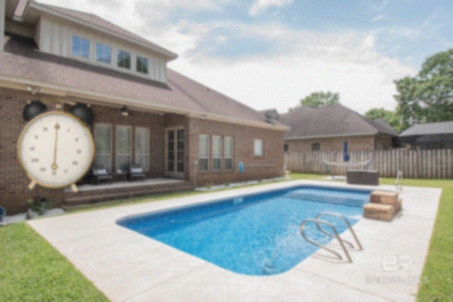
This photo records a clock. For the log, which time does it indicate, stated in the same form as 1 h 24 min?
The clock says 6 h 00 min
